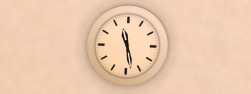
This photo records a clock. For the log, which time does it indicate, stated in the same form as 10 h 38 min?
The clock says 11 h 28 min
